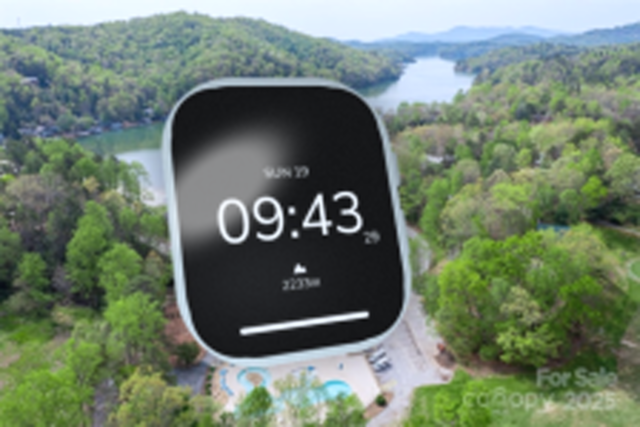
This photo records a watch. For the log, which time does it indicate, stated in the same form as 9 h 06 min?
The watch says 9 h 43 min
